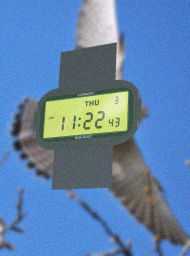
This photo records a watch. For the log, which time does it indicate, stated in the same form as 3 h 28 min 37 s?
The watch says 11 h 22 min 43 s
